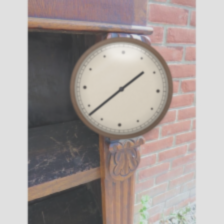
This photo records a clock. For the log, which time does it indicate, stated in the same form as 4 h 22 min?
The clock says 1 h 38 min
